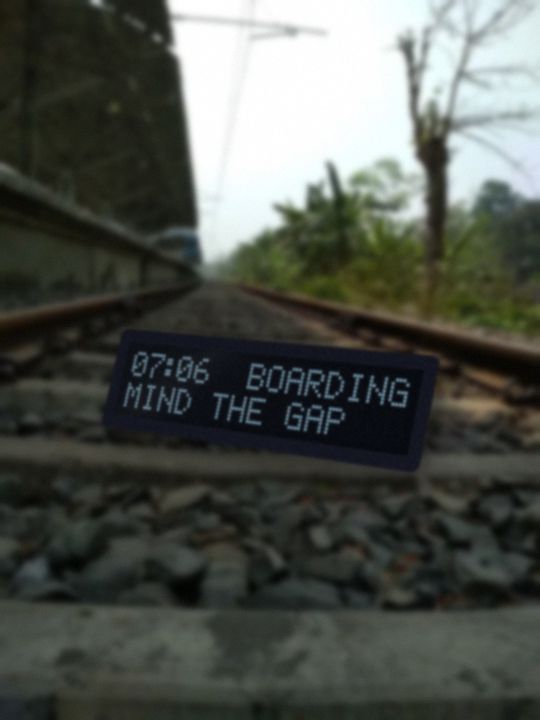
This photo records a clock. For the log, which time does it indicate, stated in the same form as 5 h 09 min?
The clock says 7 h 06 min
